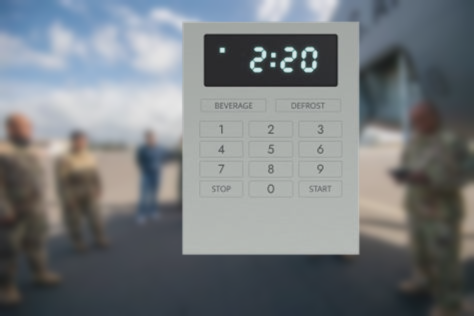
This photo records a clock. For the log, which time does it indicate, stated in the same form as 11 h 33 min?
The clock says 2 h 20 min
